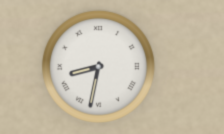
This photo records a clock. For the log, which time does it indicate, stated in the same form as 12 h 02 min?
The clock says 8 h 32 min
